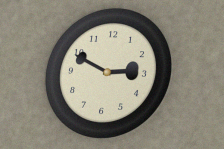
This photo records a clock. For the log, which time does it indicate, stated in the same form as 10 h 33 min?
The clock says 2 h 49 min
